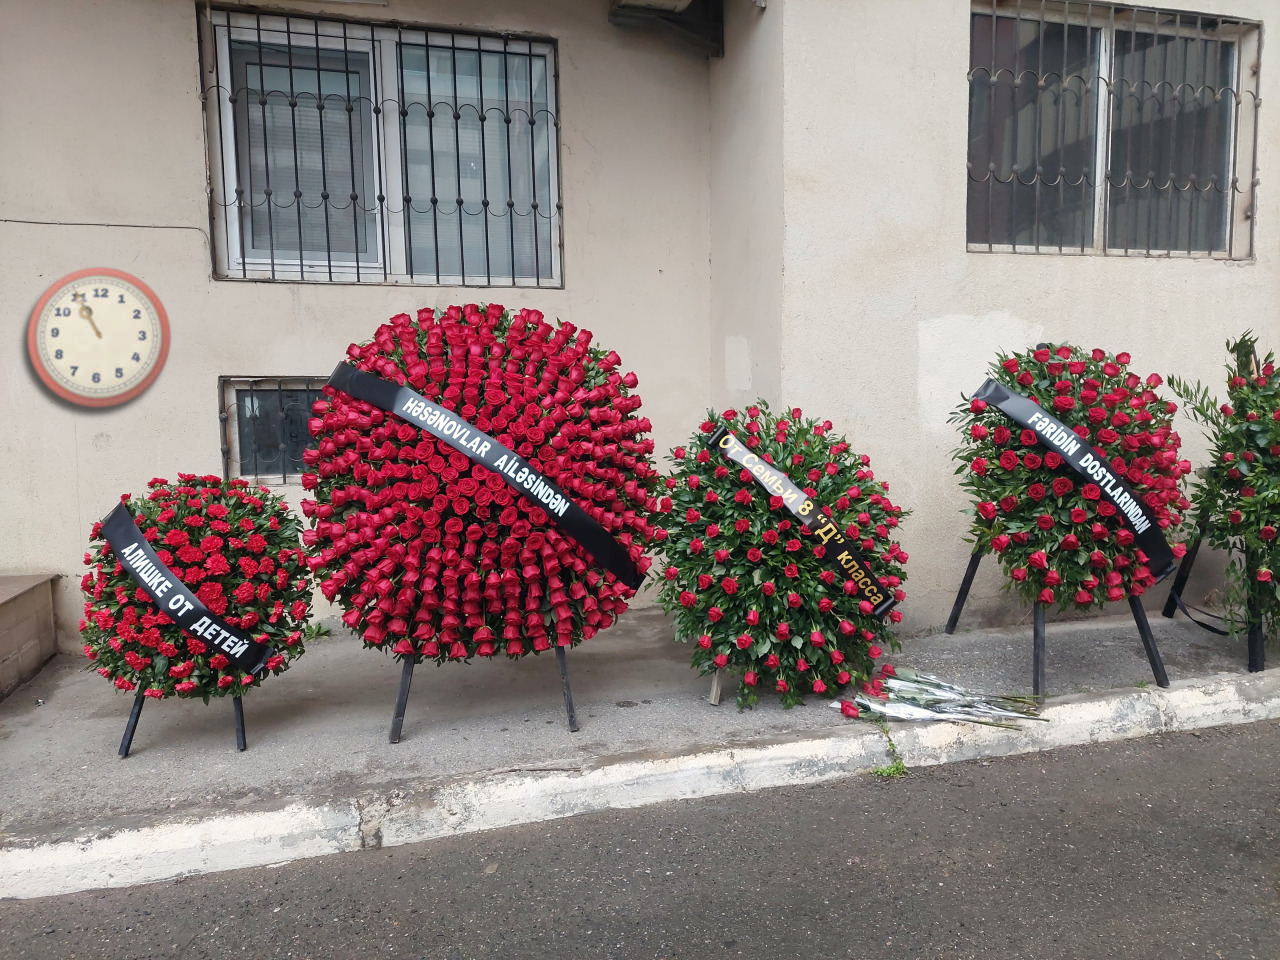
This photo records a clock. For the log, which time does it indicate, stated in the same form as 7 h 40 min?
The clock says 10 h 55 min
